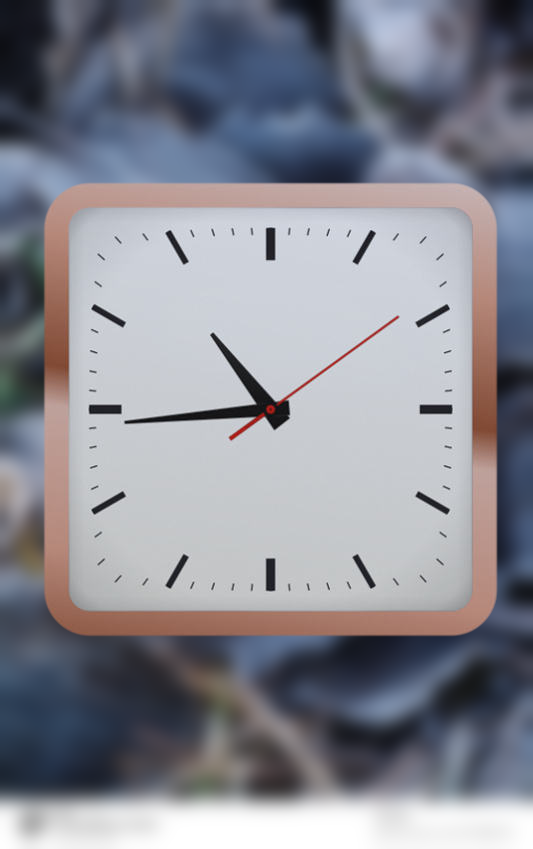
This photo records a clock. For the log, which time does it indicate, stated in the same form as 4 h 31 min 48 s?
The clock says 10 h 44 min 09 s
